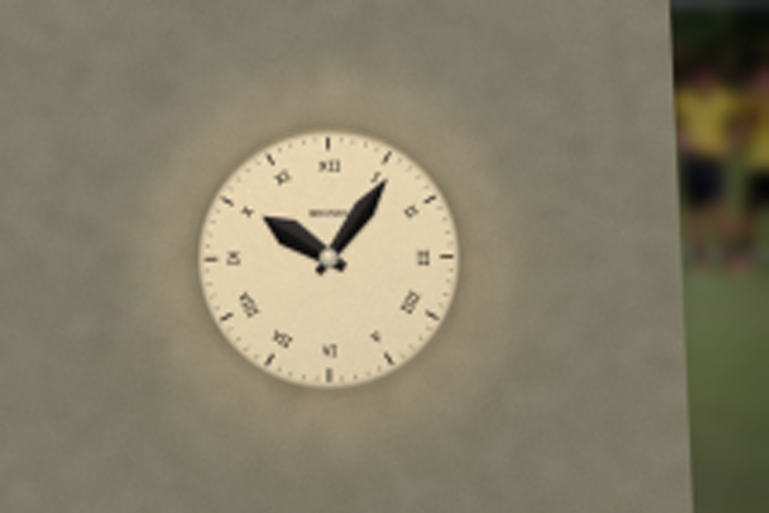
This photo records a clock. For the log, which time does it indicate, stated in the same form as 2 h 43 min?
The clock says 10 h 06 min
